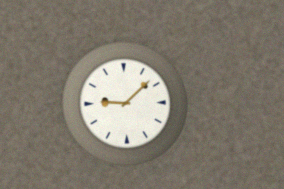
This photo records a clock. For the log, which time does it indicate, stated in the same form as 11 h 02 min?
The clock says 9 h 08 min
